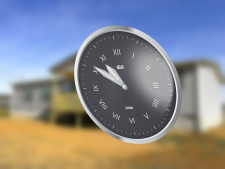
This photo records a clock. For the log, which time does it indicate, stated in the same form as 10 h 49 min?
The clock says 10 h 51 min
